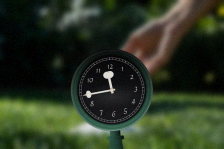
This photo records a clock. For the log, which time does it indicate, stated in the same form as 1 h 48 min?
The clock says 11 h 44 min
